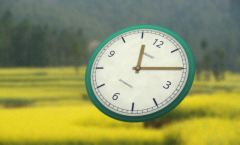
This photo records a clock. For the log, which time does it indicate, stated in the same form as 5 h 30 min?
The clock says 11 h 10 min
